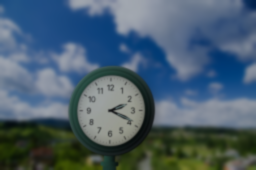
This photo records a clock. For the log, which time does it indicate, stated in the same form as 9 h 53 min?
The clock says 2 h 19 min
